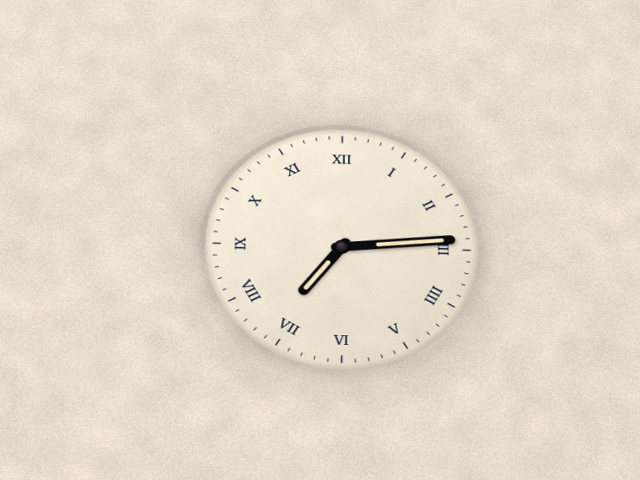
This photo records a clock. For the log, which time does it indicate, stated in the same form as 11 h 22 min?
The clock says 7 h 14 min
